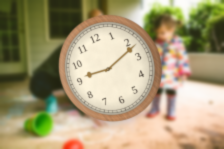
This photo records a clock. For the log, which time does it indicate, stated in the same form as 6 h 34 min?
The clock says 9 h 12 min
